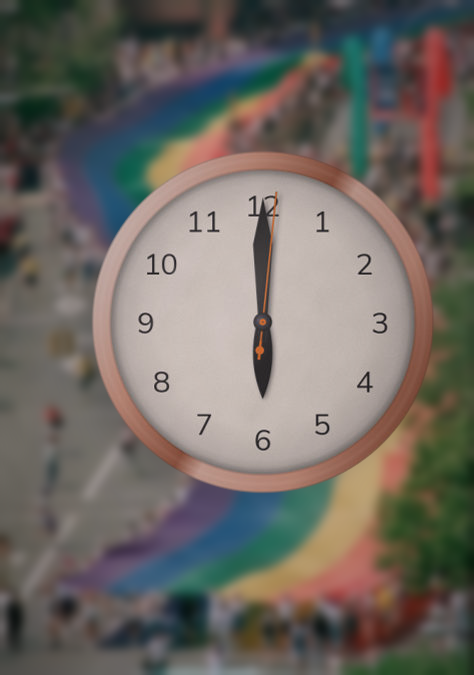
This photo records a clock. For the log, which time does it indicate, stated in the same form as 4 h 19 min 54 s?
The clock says 6 h 00 min 01 s
